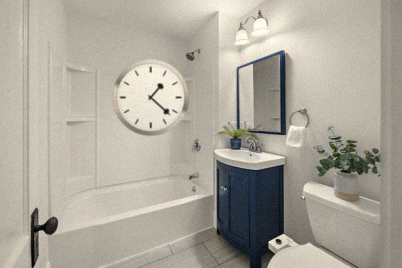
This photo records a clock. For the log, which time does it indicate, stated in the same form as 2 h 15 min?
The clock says 1 h 22 min
